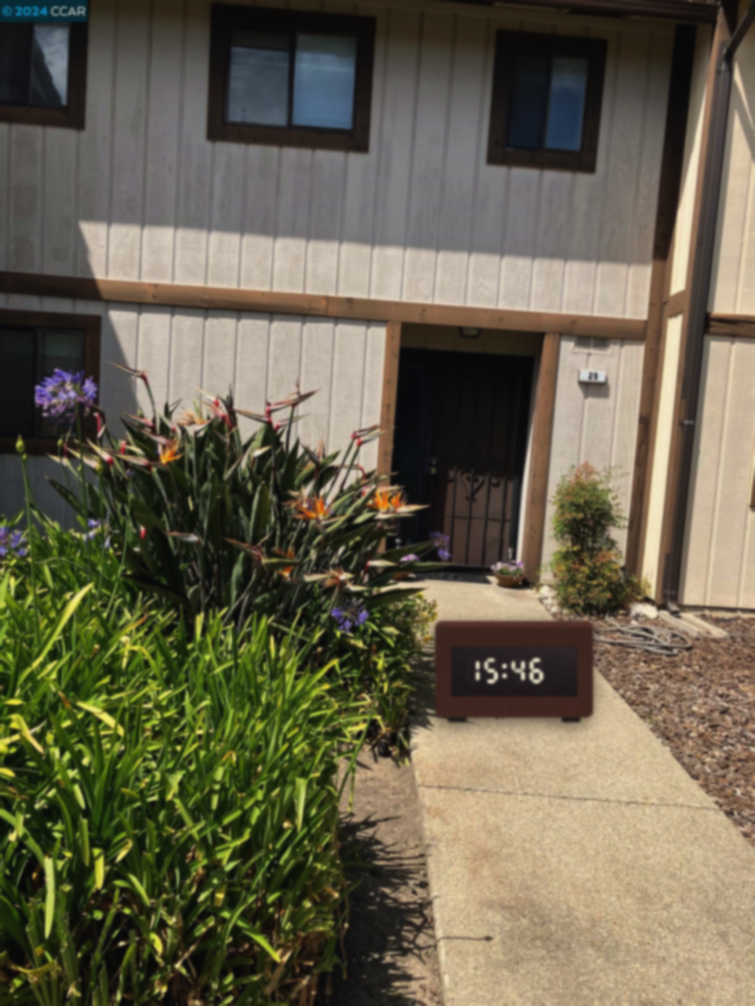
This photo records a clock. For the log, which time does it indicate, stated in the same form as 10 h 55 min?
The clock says 15 h 46 min
